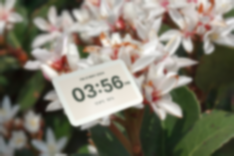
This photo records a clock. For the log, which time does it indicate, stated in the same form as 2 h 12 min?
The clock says 3 h 56 min
